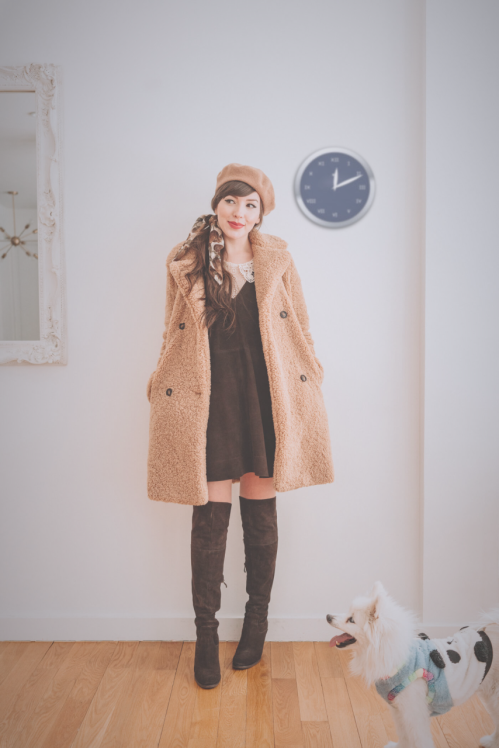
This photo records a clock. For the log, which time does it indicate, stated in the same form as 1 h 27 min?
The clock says 12 h 11 min
